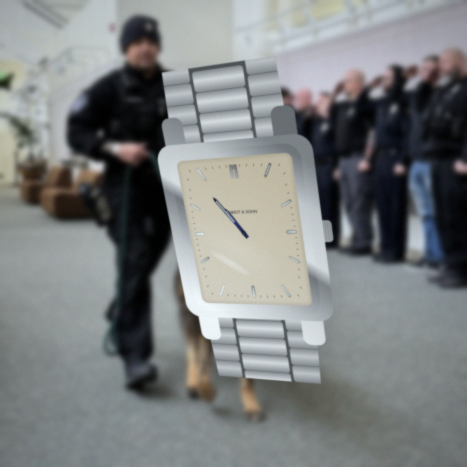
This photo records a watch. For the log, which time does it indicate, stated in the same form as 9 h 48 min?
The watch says 10 h 54 min
